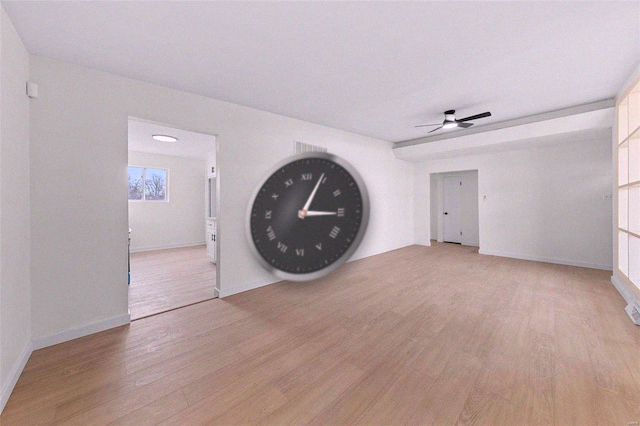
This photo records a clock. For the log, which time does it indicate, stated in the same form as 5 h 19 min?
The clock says 3 h 04 min
